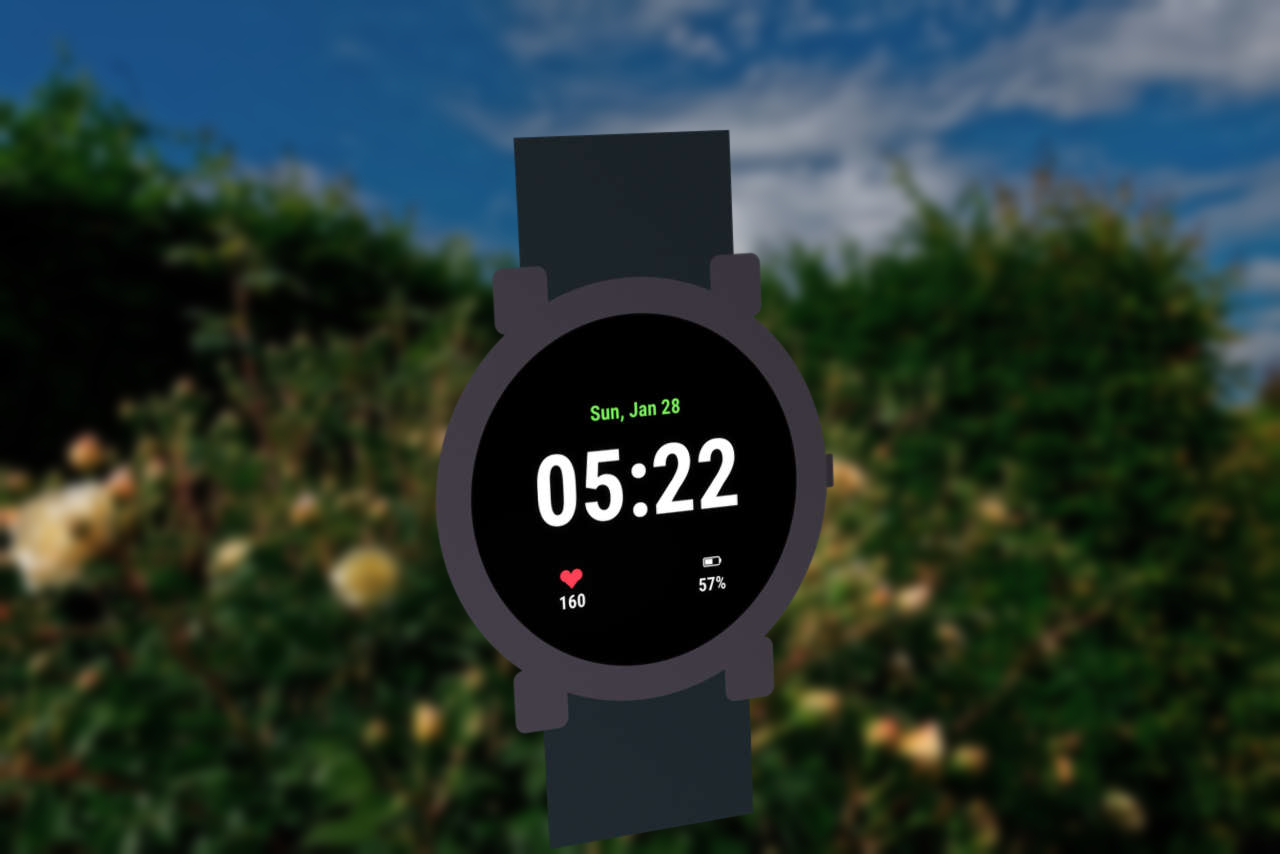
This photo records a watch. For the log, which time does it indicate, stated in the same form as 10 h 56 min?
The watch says 5 h 22 min
